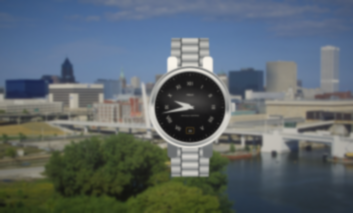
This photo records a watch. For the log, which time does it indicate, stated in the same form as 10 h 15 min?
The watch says 9 h 43 min
